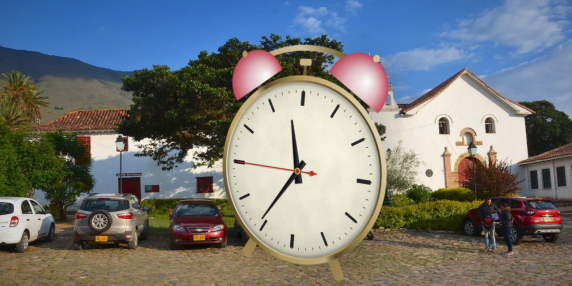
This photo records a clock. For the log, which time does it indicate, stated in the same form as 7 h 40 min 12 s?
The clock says 11 h 35 min 45 s
